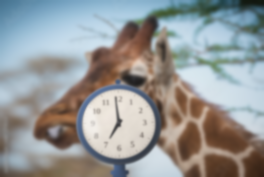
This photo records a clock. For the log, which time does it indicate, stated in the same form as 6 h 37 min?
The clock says 6 h 59 min
